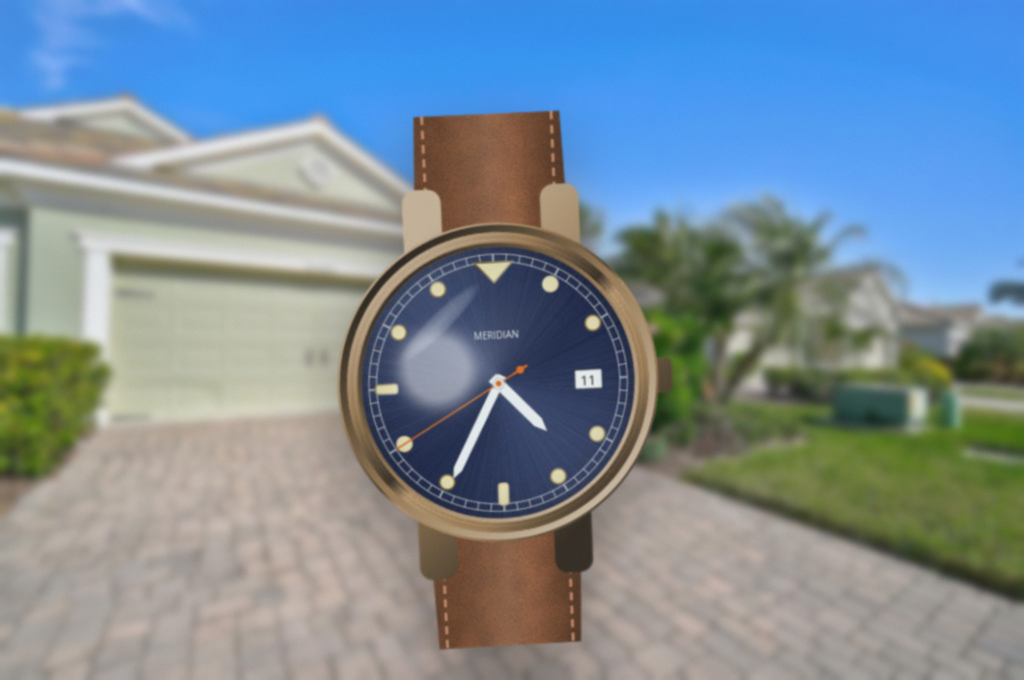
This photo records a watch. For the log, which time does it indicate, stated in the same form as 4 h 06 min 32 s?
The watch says 4 h 34 min 40 s
